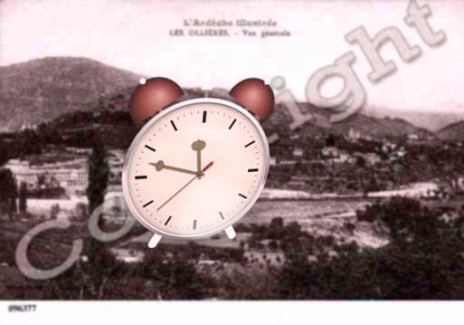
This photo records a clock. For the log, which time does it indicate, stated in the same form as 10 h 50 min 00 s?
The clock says 11 h 47 min 38 s
